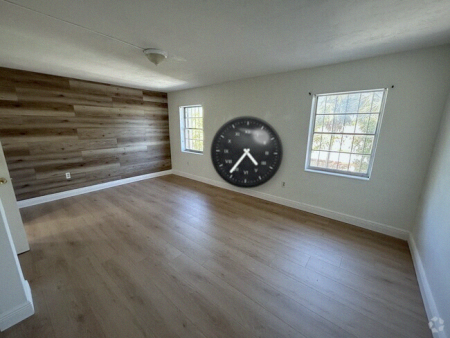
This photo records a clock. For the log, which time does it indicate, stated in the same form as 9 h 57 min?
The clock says 4 h 36 min
